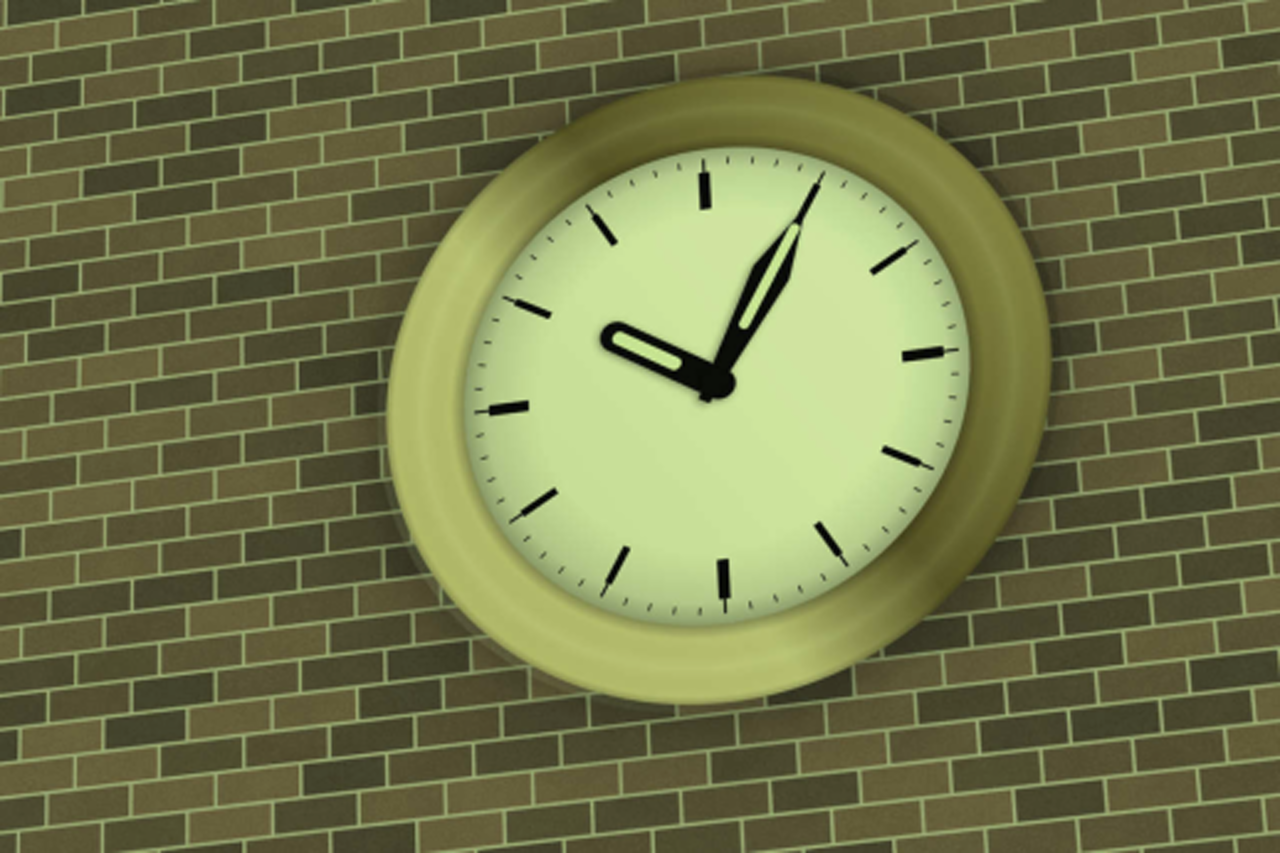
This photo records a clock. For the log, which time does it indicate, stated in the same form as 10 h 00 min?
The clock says 10 h 05 min
